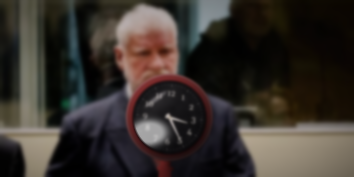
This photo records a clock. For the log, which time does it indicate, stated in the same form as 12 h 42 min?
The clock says 3 h 25 min
